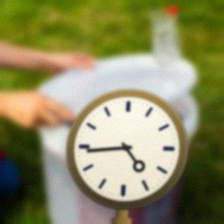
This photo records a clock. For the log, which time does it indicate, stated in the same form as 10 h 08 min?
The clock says 4 h 44 min
